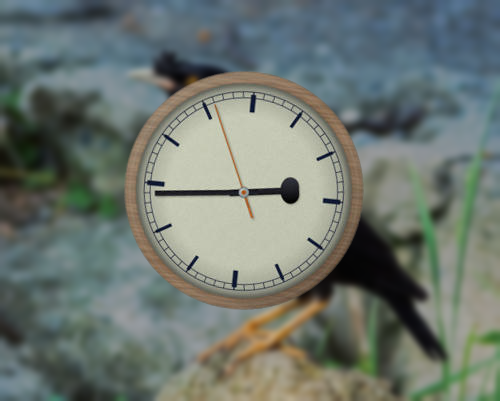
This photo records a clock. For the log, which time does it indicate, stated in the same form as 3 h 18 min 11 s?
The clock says 2 h 43 min 56 s
